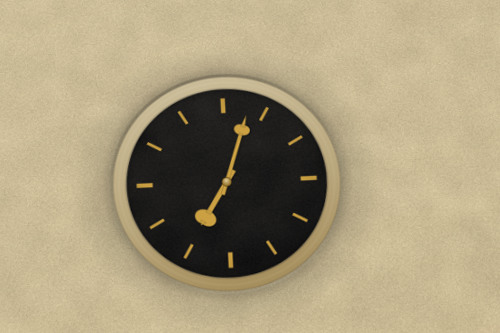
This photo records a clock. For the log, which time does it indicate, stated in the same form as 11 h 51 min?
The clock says 7 h 03 min
